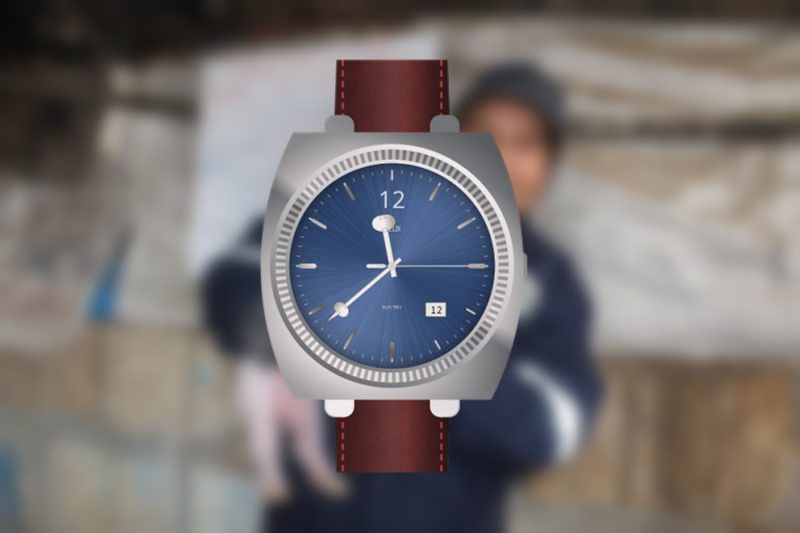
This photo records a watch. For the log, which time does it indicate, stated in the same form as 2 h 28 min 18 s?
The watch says 11 h 38 min 15 s
